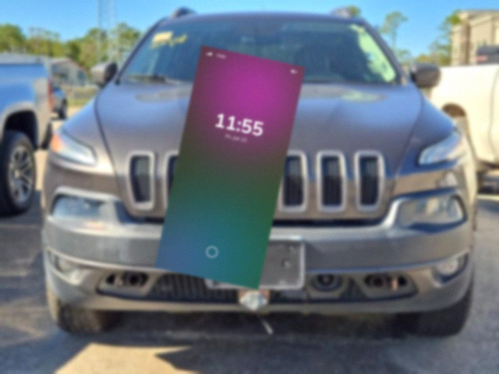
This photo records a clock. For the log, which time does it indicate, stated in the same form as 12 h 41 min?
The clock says 11 h 55 min
